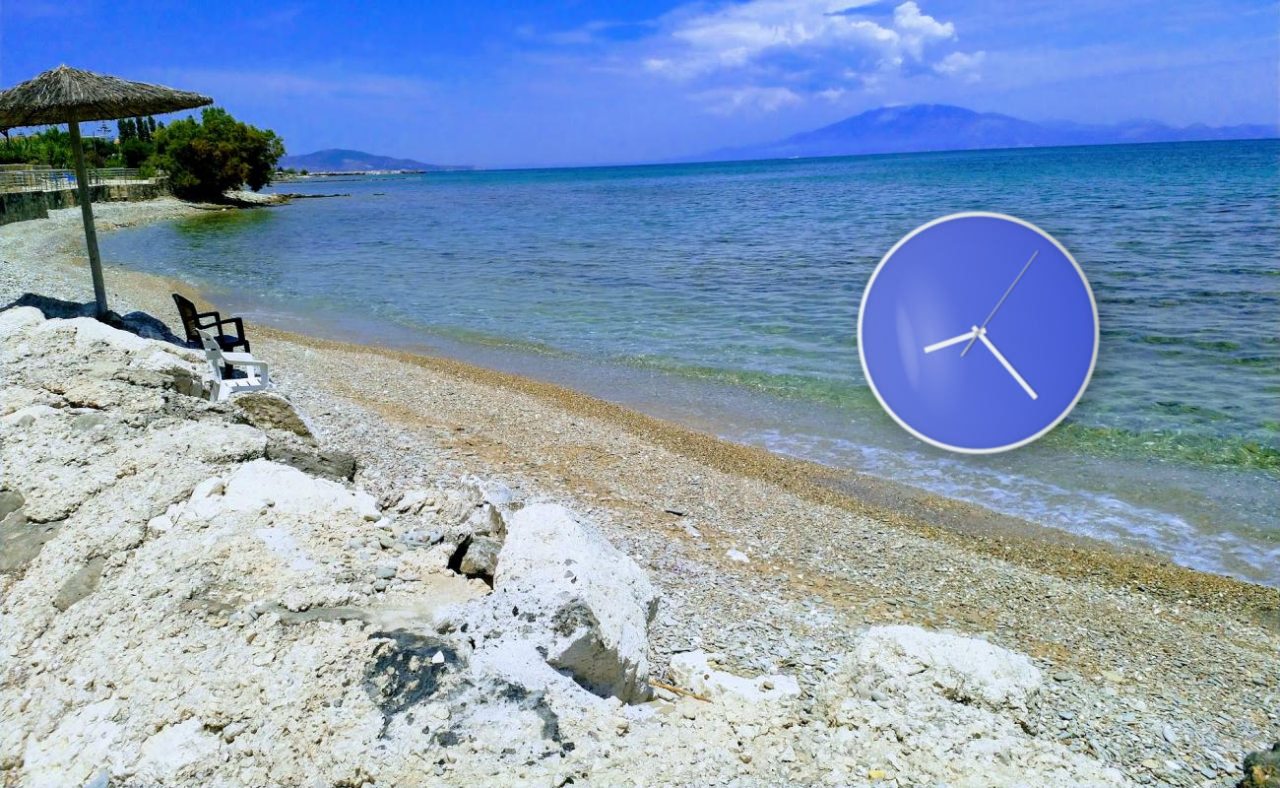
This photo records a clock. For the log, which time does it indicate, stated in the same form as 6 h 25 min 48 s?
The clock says 8 h 23 min 06 s
